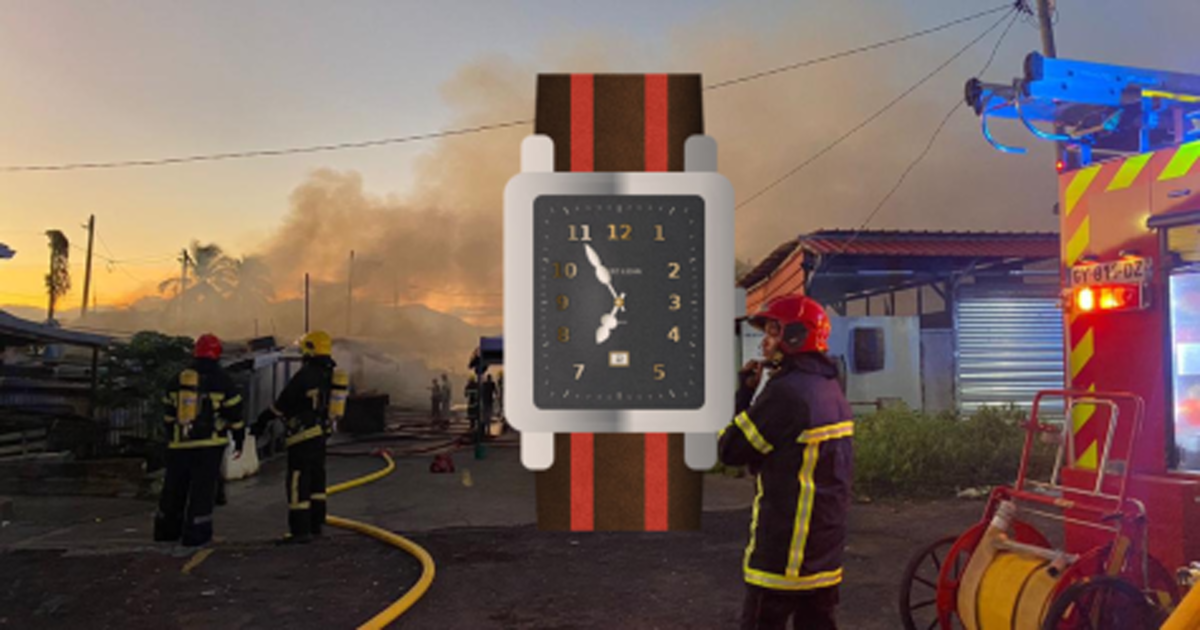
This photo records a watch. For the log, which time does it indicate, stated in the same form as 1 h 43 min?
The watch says 6 h 55 min
